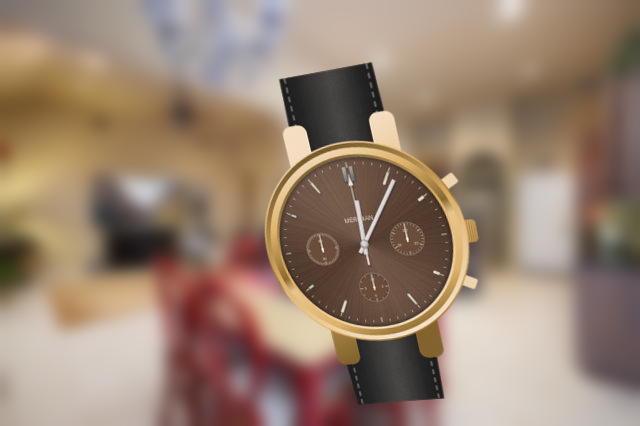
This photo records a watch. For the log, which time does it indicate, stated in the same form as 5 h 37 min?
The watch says 12 h 06 min
